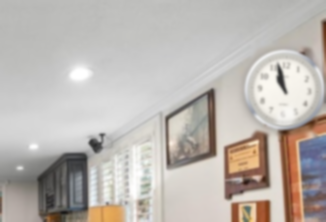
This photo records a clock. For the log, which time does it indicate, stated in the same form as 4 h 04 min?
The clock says 10 h 57 min
